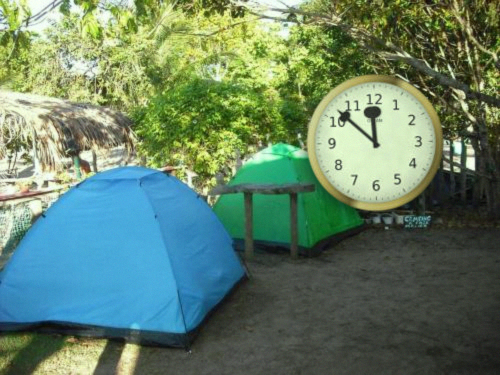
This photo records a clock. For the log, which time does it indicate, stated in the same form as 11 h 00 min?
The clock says 11 h 52 min
